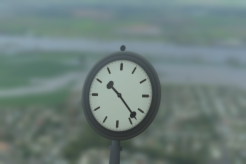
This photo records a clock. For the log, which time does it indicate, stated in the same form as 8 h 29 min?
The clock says 10 h 23 min
